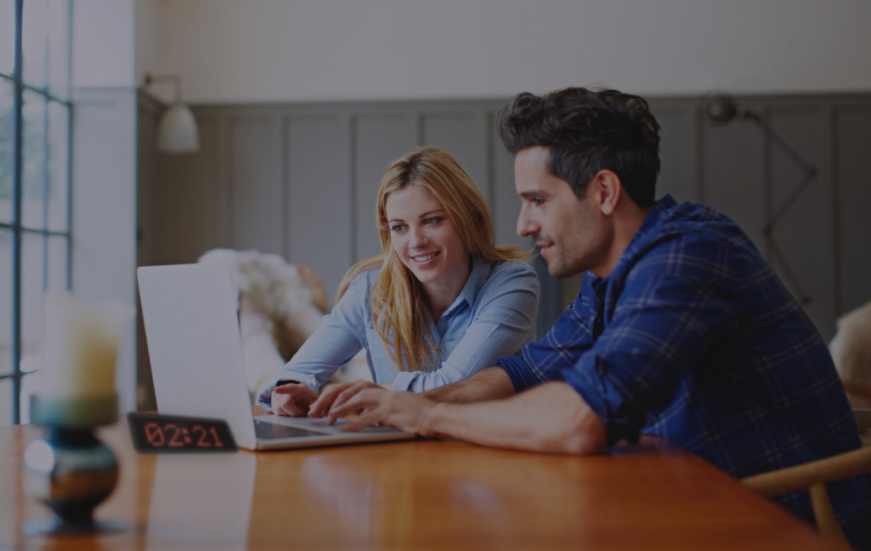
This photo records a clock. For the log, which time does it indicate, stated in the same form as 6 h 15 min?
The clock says 2 h 21 min
